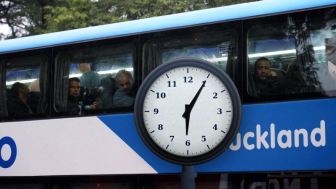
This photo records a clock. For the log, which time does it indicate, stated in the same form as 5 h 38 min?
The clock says 6 h 05 min
